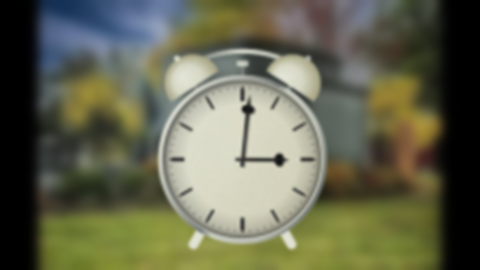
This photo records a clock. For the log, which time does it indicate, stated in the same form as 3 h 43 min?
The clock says 3 h 01 min
